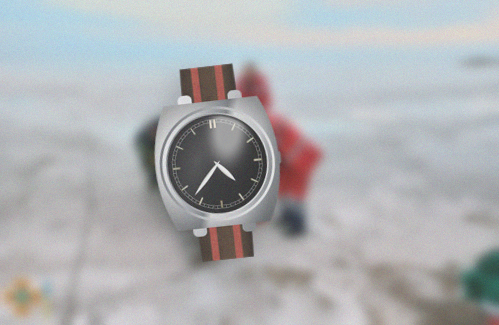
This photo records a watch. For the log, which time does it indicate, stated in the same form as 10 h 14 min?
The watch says 4 h 37 min
